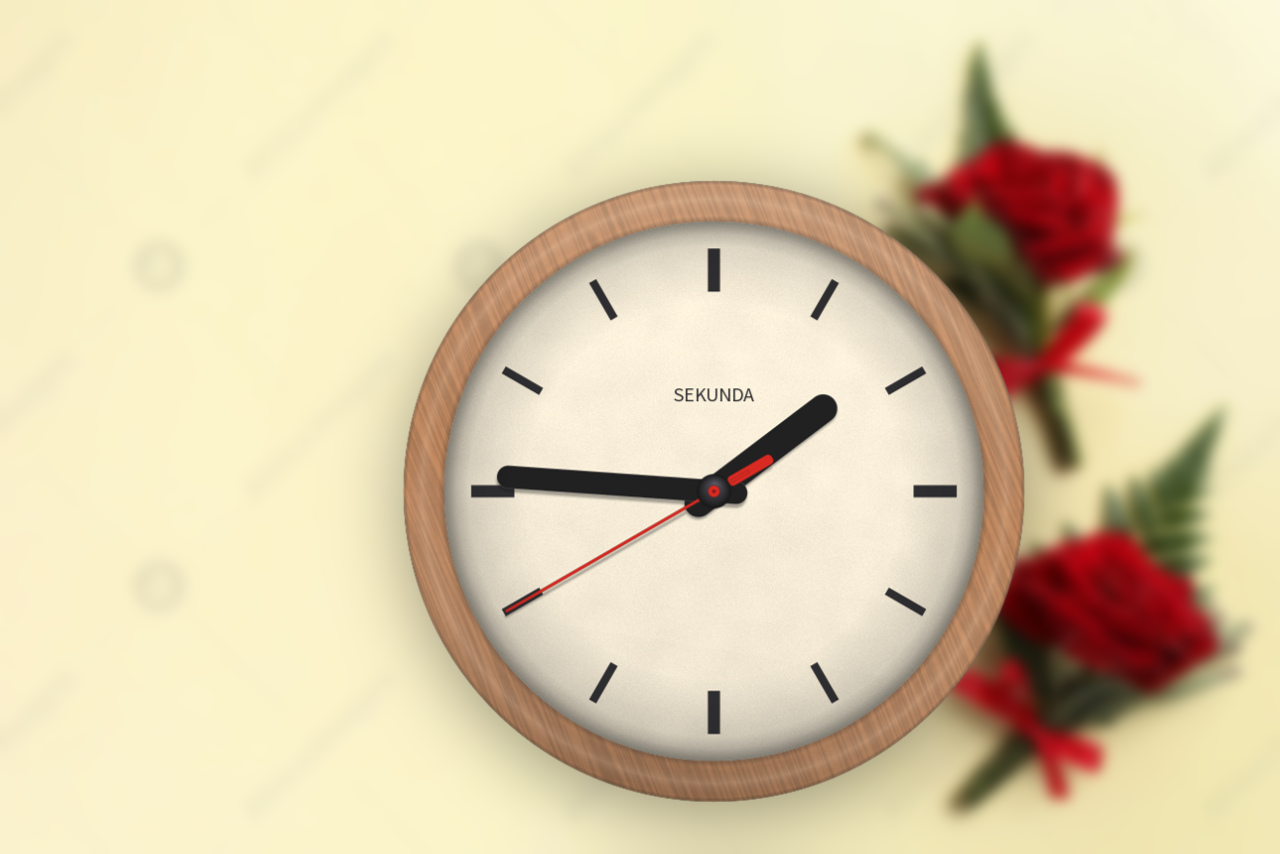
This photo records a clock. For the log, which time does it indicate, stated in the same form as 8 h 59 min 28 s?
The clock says 1 h 45 min 40 s
